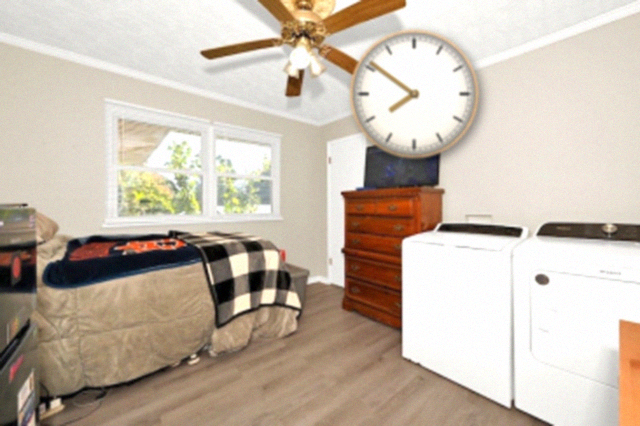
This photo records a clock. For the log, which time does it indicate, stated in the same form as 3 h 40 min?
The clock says 7 h 51 min
